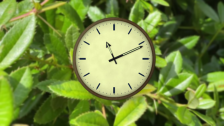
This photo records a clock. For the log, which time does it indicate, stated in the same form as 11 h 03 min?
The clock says 11 h 11 min
